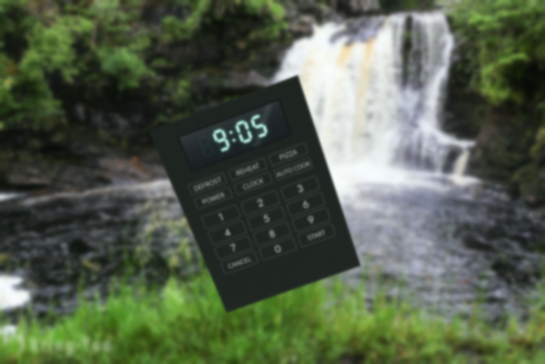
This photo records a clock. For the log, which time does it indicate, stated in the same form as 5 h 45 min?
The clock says 9 h 05 min
